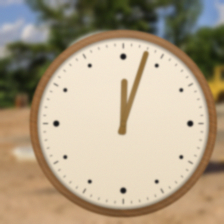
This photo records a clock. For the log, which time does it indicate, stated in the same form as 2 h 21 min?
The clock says 12 h 03 min
